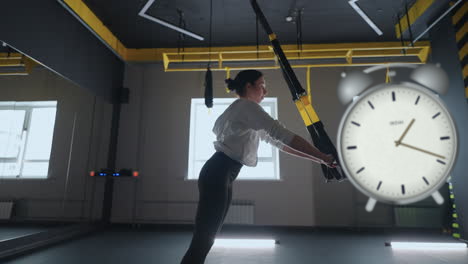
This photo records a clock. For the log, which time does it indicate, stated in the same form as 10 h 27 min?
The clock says 1 h 19 min
